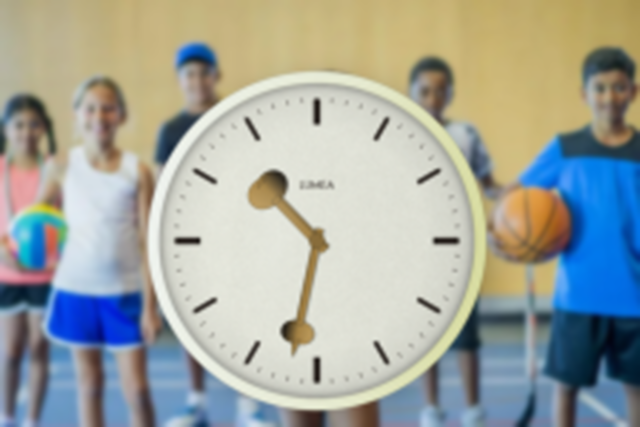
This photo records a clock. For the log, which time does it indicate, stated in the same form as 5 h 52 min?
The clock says 10 h 32 min
